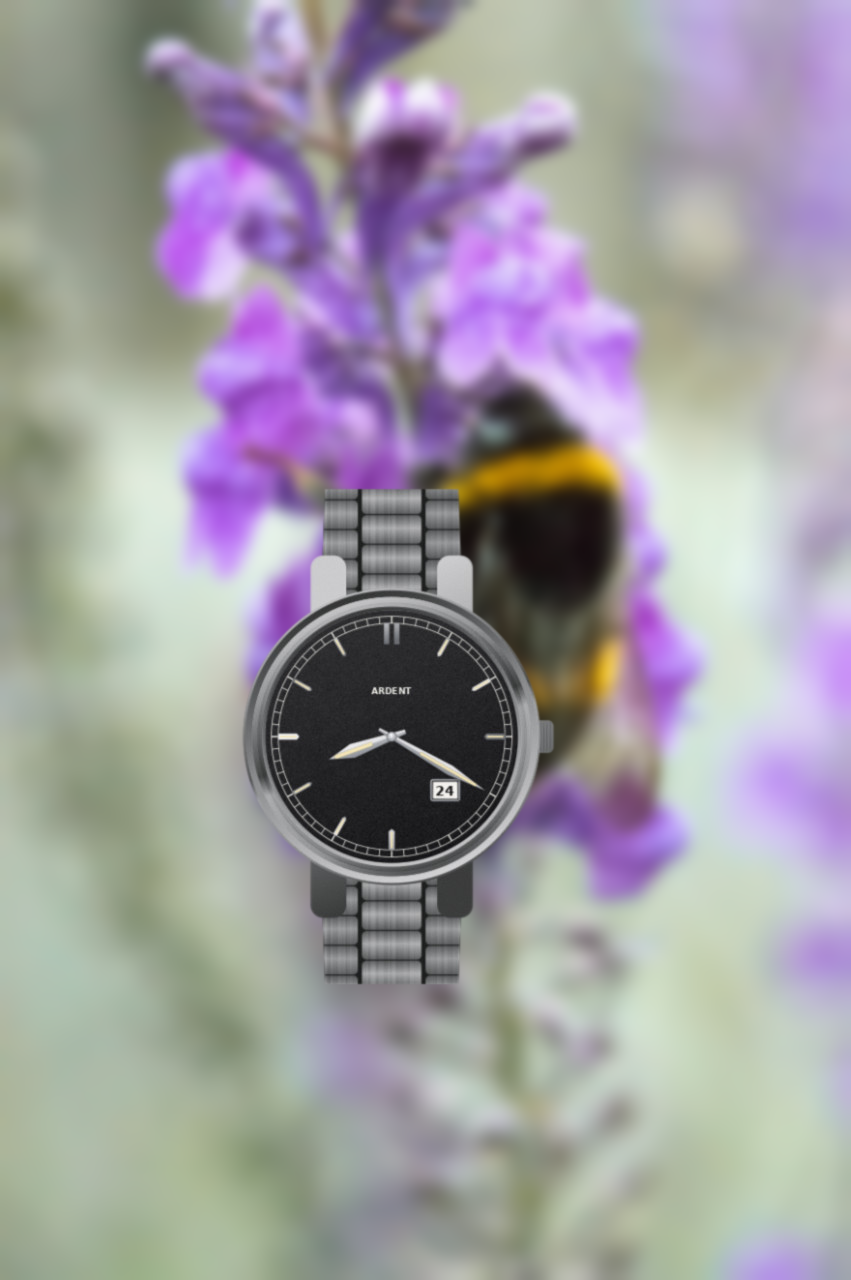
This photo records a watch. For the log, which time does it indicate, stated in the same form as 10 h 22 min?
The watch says 8 h 20 min
